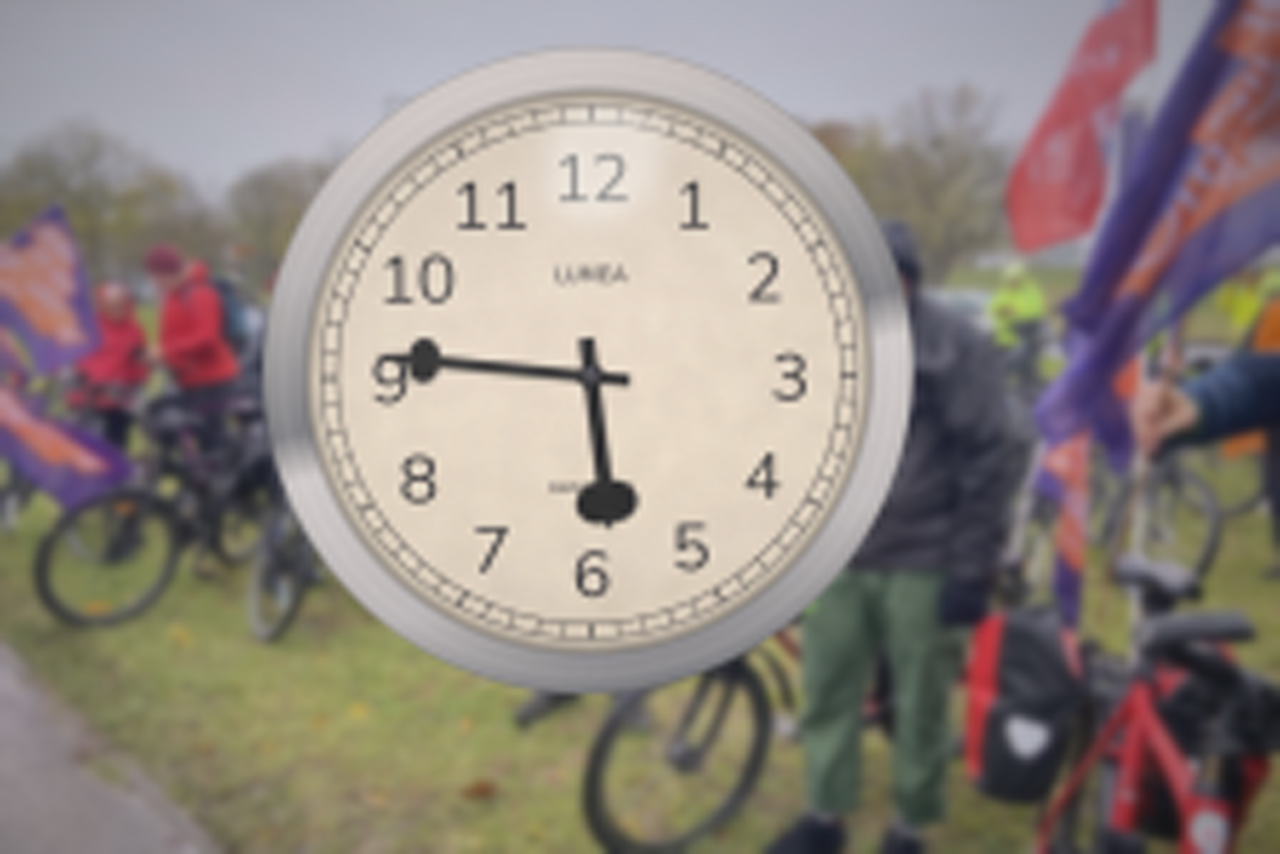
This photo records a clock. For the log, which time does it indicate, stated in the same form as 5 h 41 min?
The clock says 5 h 46 min
